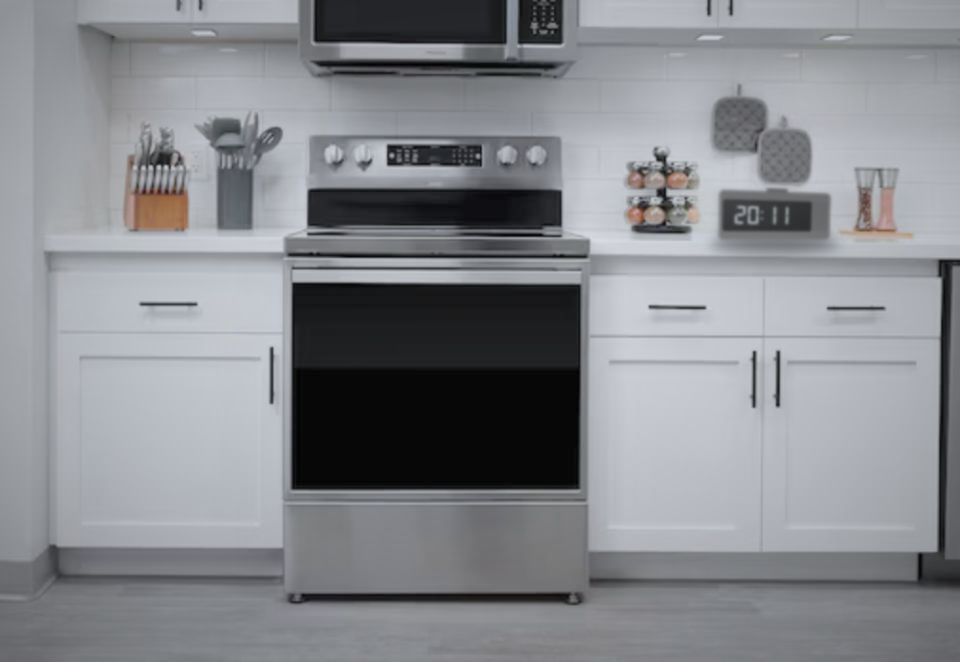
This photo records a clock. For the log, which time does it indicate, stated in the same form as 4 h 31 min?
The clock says 20 h 11 min
